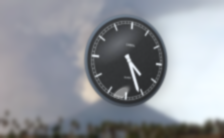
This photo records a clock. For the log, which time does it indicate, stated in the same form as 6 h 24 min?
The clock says 4 h 26 min
